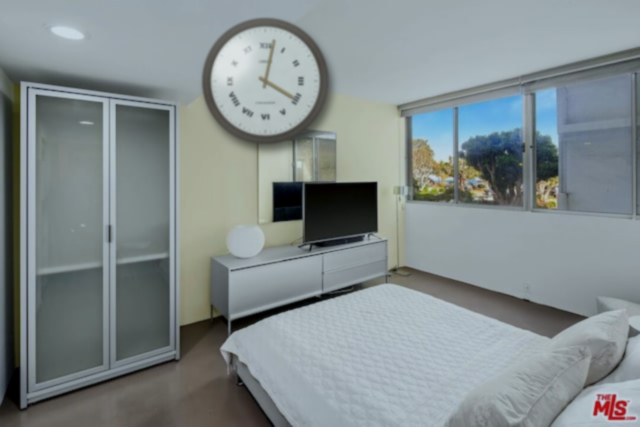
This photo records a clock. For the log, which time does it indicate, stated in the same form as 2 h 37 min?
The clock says 4 h 02 min
